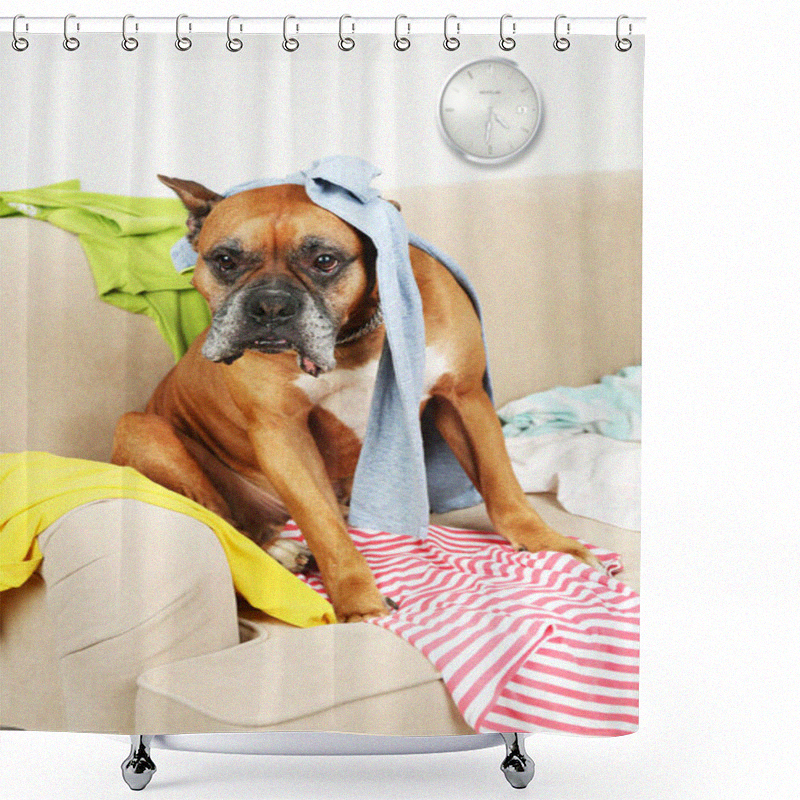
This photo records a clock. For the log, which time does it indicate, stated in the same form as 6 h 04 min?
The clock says 4 h 31 min
